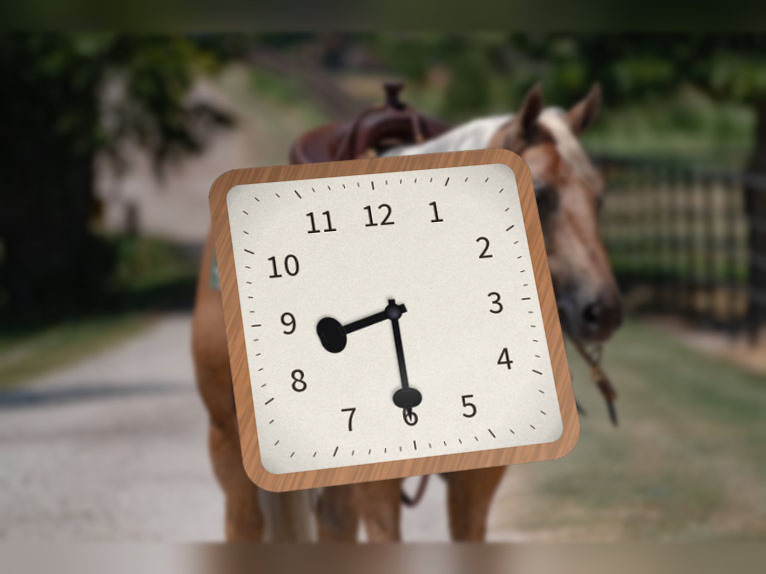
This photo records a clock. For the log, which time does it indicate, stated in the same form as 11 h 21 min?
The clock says 8 h 30 min
